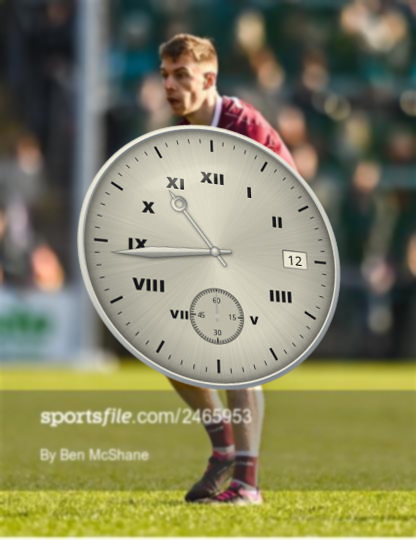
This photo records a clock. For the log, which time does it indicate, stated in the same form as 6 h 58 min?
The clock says 10 h 44 min
